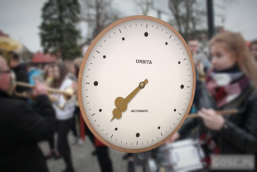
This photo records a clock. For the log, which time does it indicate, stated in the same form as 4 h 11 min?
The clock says 7 h 37 min
